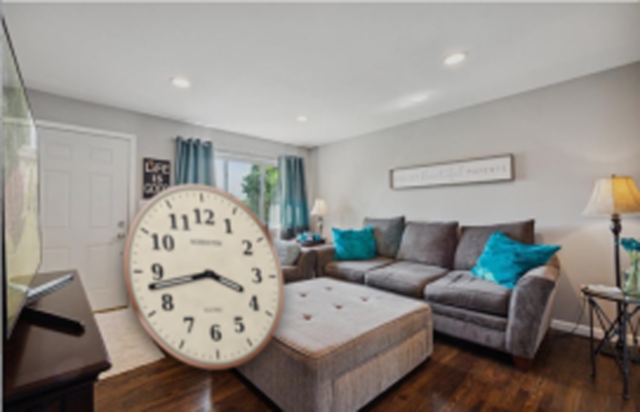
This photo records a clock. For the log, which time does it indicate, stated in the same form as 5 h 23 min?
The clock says 3 h 43 min
